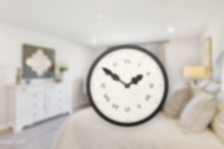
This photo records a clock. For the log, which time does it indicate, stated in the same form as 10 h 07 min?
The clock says 1 h 51 min
